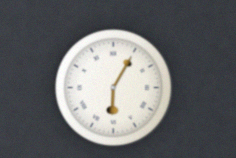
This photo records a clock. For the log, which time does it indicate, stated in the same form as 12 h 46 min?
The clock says 6 h 05 min
